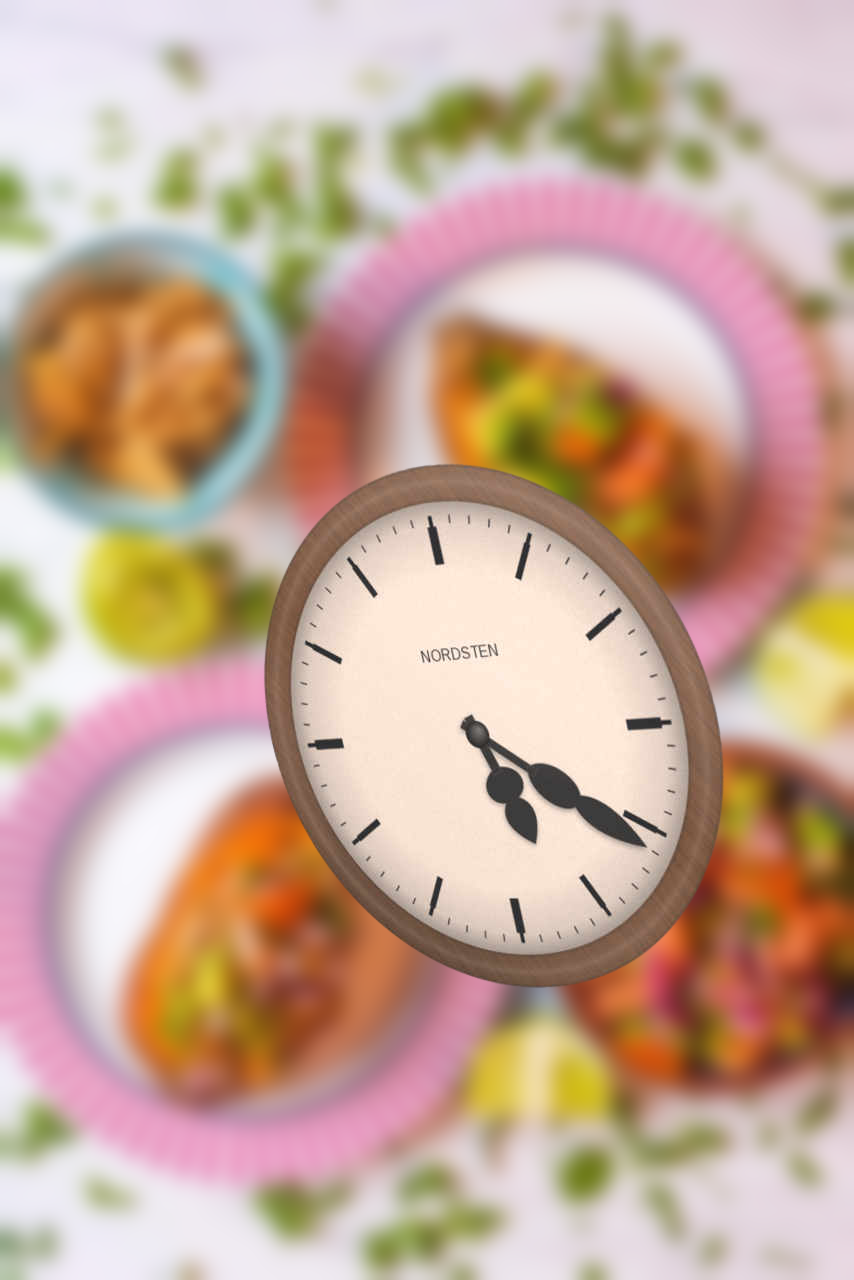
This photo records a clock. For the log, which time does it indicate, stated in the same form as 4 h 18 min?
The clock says 5 h 21 min
